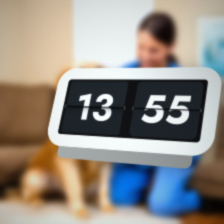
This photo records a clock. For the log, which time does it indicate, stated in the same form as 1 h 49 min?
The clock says 13 h 55 min
